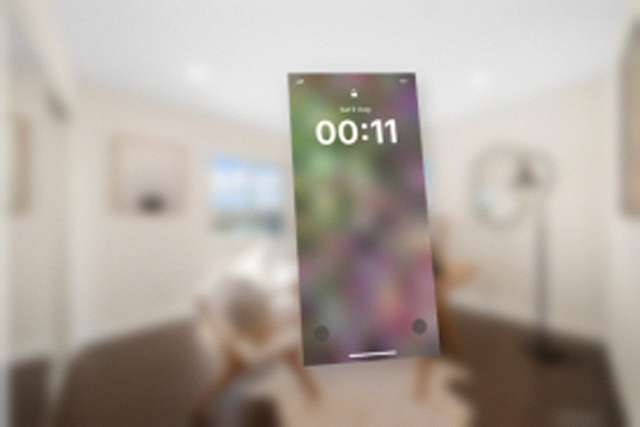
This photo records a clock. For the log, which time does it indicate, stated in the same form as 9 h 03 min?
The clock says 0 h 11 min
